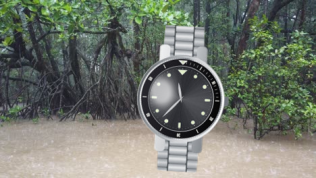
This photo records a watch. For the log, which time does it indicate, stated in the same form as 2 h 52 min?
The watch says 11 h 37 min
